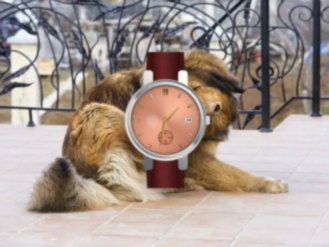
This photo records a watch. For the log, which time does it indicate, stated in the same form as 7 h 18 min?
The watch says 1 h 32 min
